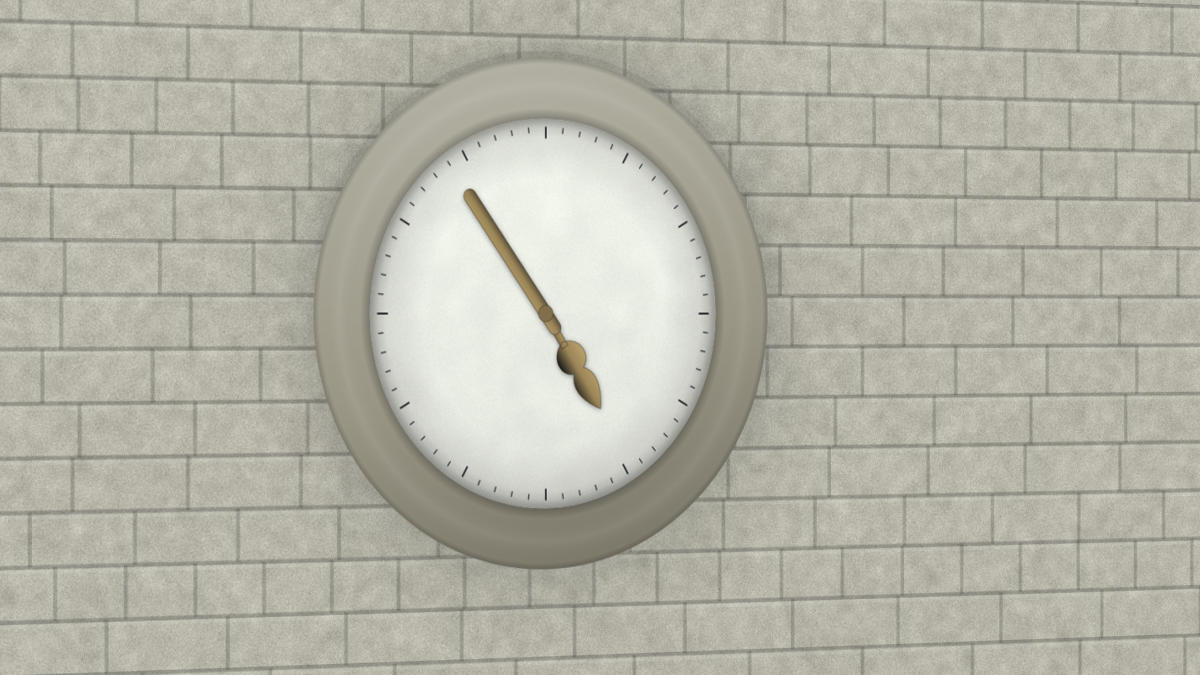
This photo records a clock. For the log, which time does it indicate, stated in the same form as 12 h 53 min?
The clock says 4 h 54 min
